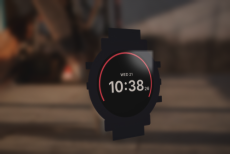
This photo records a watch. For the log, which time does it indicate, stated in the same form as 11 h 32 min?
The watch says 10 h 38 min
